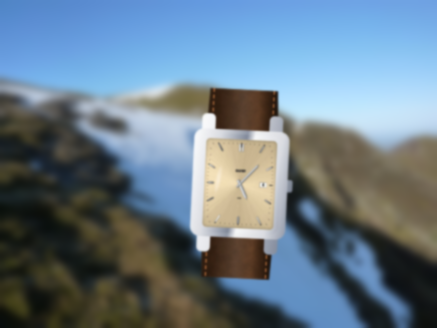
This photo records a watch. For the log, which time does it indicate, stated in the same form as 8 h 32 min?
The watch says 5 h 07 min
